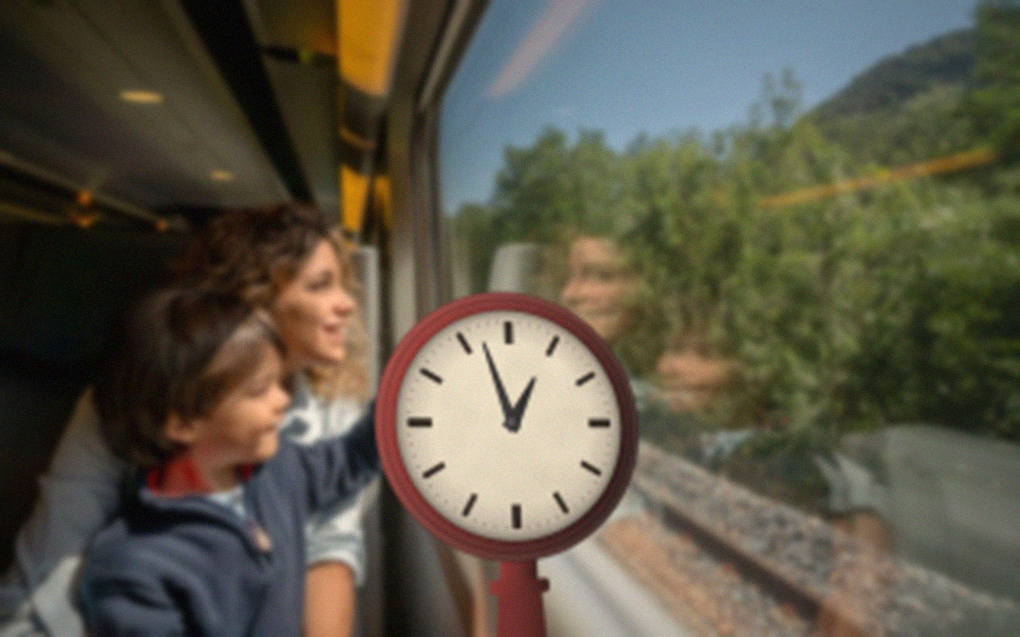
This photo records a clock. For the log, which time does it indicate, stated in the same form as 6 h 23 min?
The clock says 12 h 57 min
